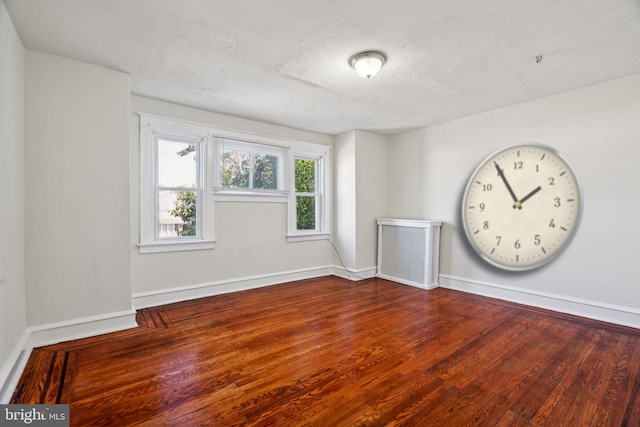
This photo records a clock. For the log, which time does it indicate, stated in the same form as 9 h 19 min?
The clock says 1 h 55 min
